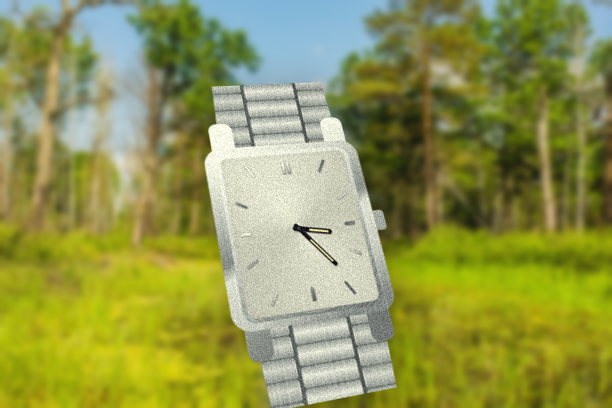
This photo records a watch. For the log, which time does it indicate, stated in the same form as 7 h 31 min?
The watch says 3 h 24 min
